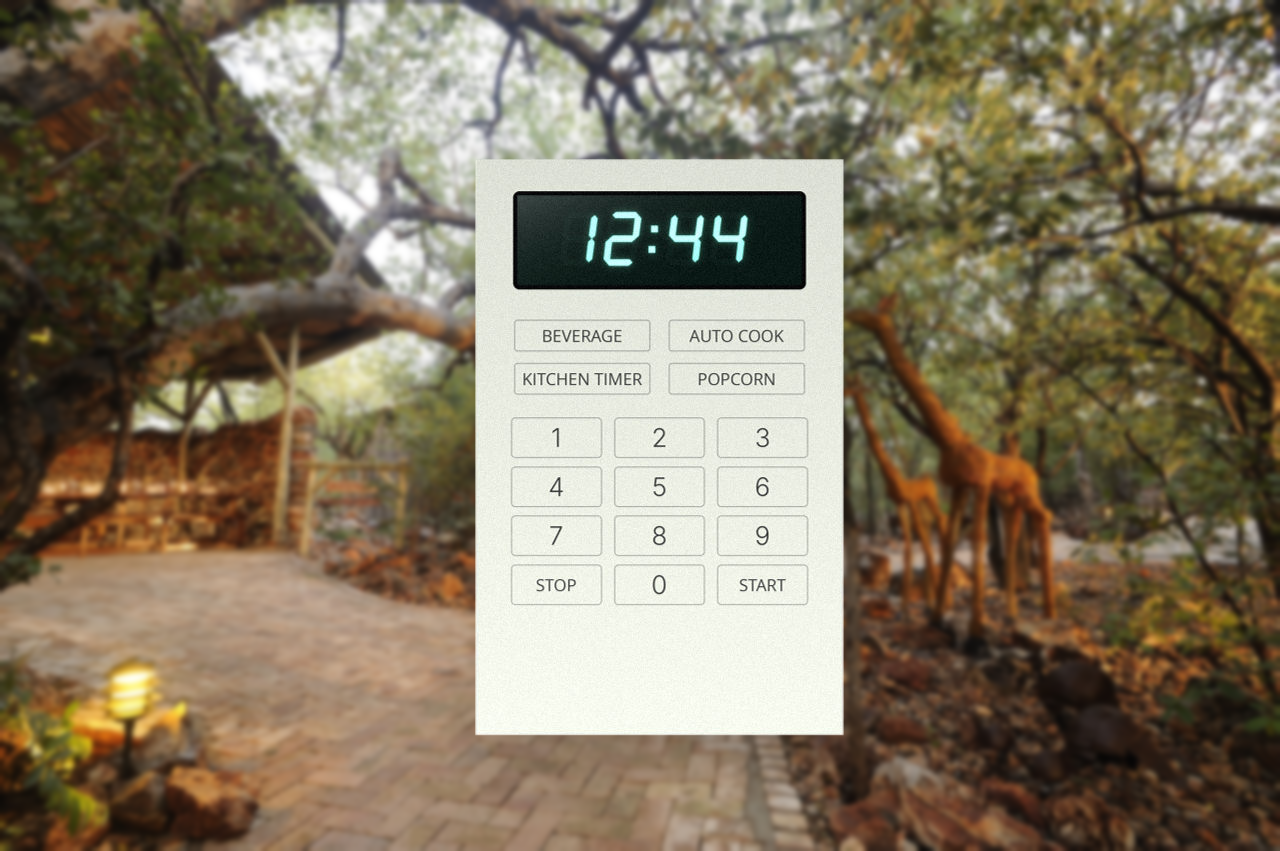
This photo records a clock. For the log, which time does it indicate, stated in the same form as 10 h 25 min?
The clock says 12 h 44 min
